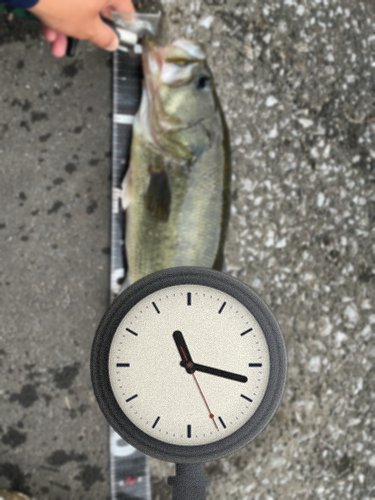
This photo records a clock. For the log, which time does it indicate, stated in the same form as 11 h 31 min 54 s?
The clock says 11 h 17 min 26 s
